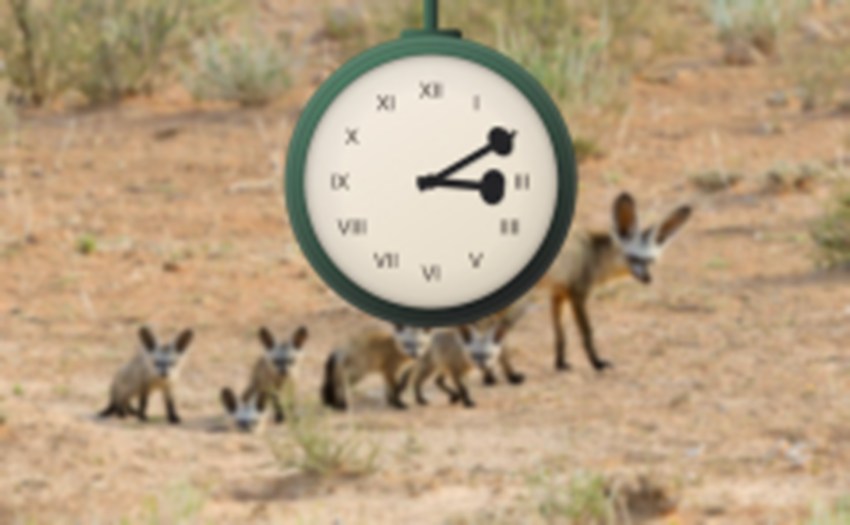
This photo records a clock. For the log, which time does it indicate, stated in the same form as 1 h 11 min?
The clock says 3 h 10 min
